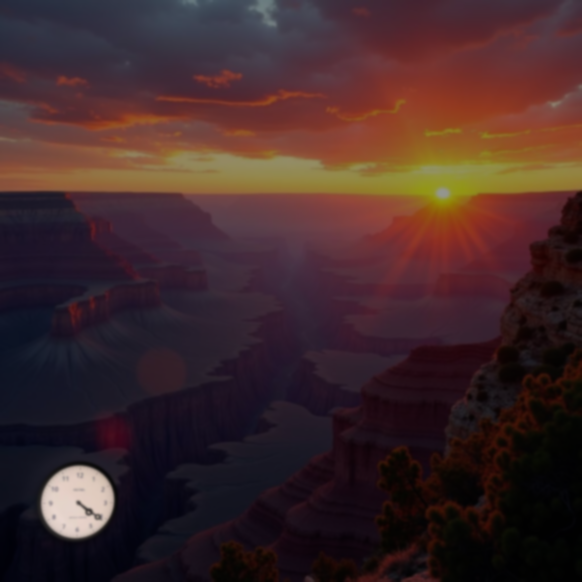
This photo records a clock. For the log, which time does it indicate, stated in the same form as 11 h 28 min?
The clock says 4 h 21 min
